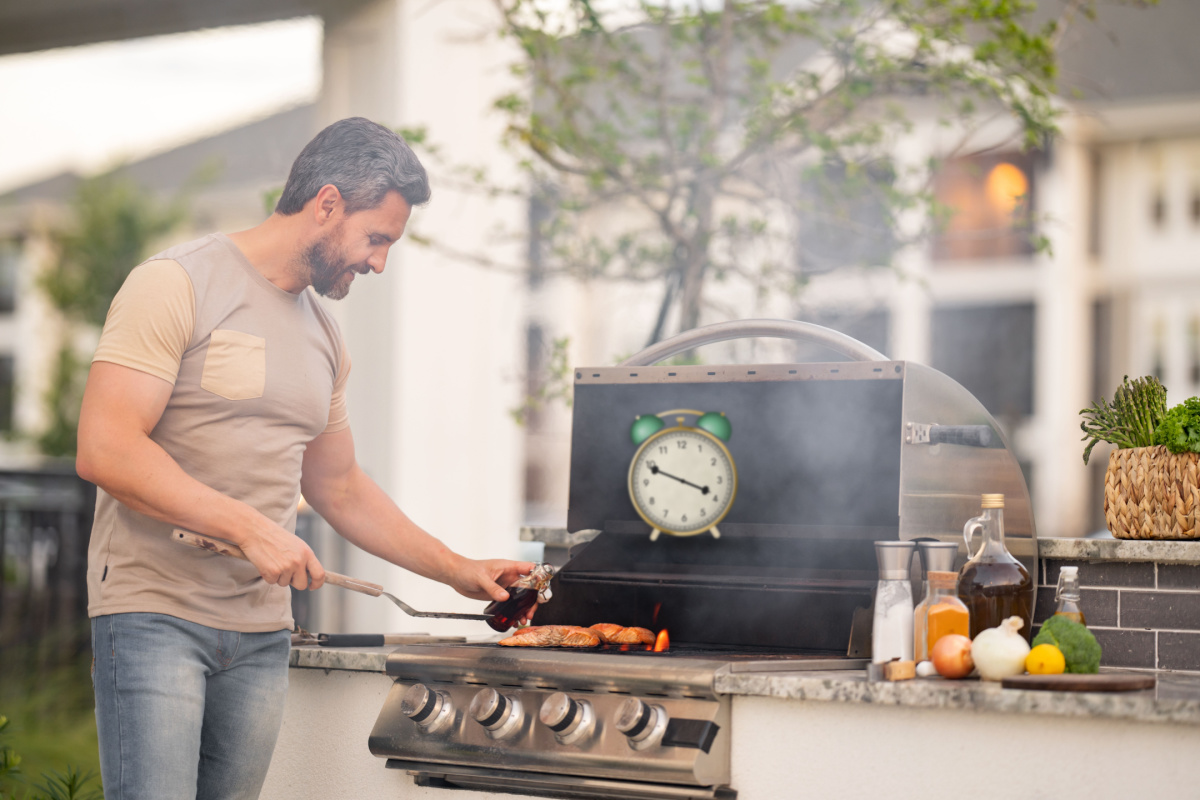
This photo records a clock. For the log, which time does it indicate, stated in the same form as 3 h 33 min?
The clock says 3 h 49 min
